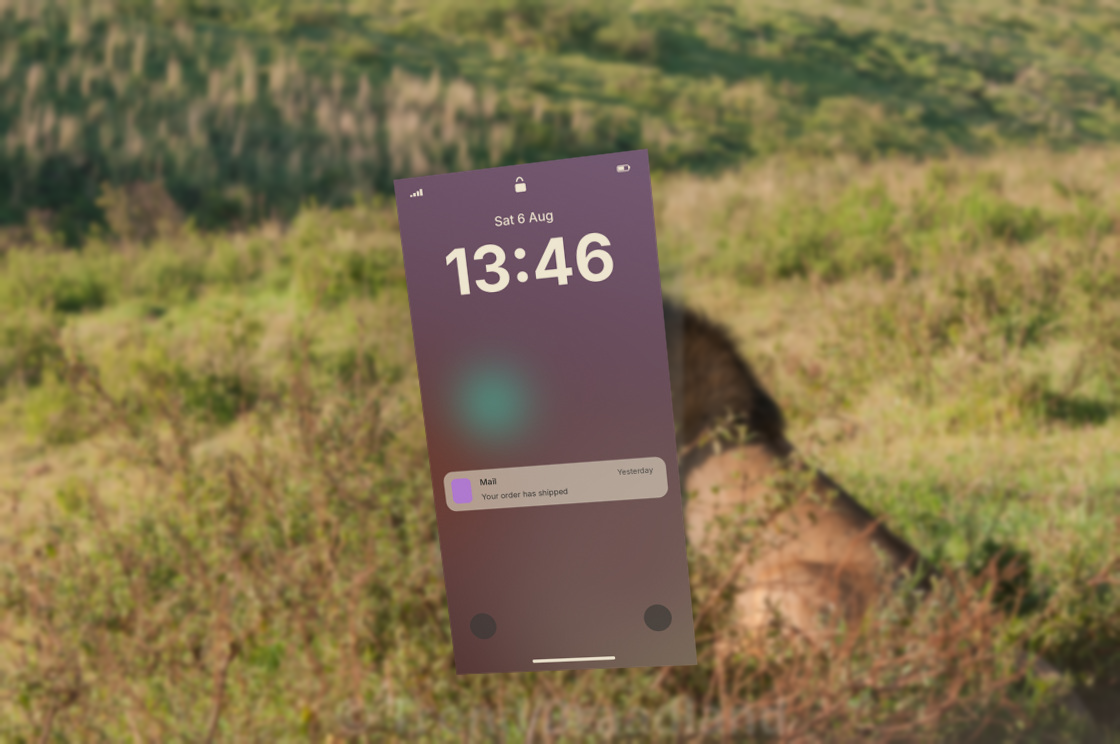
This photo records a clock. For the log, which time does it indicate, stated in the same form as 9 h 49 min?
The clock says 13 h 46 min
